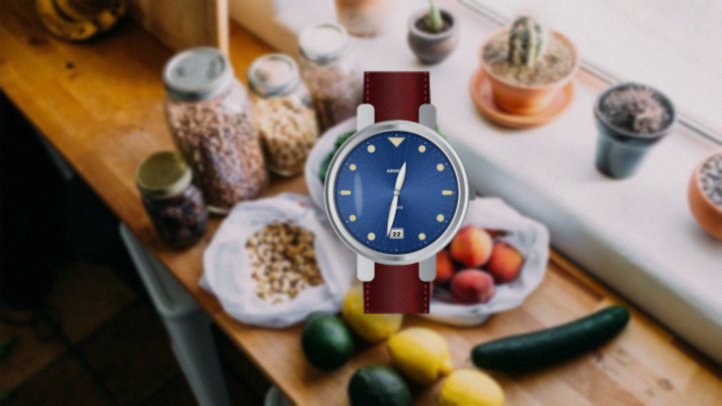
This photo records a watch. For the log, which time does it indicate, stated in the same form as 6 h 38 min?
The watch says 12 h 32 min
